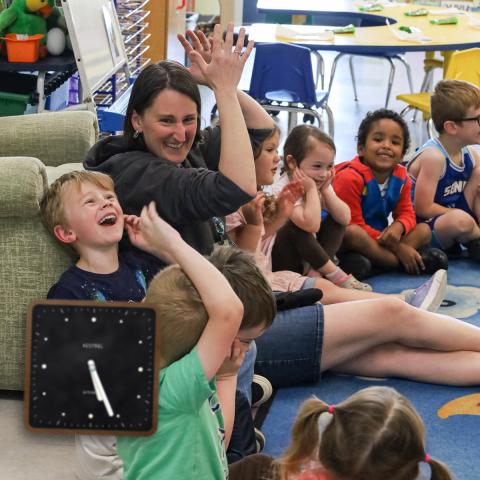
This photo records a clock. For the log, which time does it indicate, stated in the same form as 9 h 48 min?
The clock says 5 h 26 min
